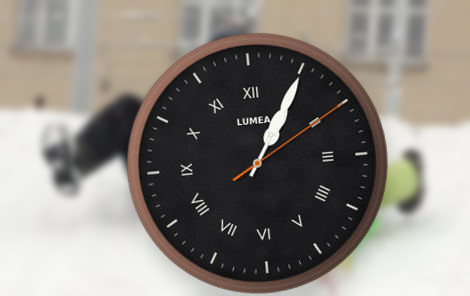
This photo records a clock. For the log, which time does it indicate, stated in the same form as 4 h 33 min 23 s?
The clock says 1 h 05 min 10 s
